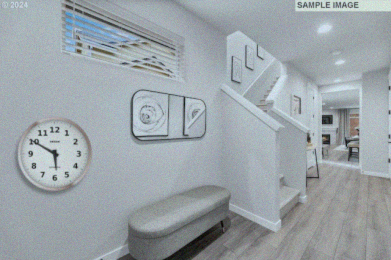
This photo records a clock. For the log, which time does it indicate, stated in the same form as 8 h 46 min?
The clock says 5 h 50 min
